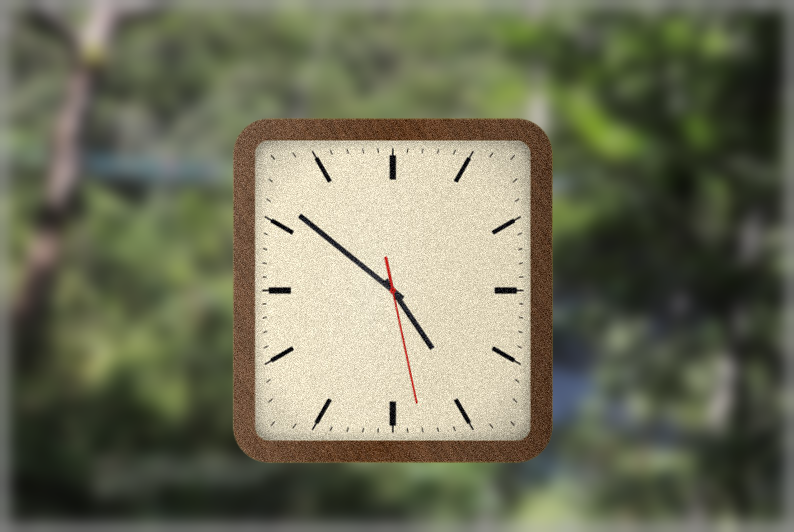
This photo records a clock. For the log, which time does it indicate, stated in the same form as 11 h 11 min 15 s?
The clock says 4 h 51 min 28 s
